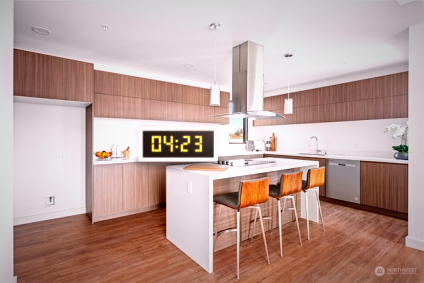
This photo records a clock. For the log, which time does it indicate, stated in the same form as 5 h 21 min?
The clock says 4 h 23 min
